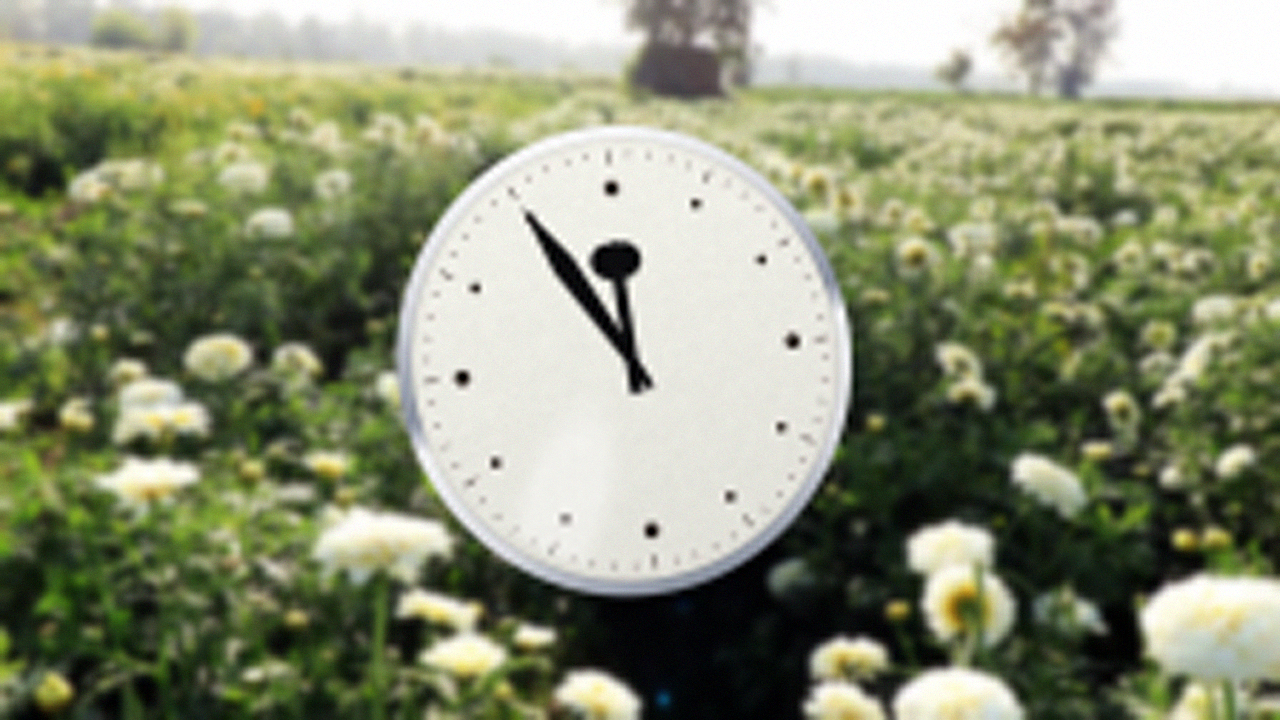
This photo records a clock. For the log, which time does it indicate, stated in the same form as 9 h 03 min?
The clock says 11 h 55 min
